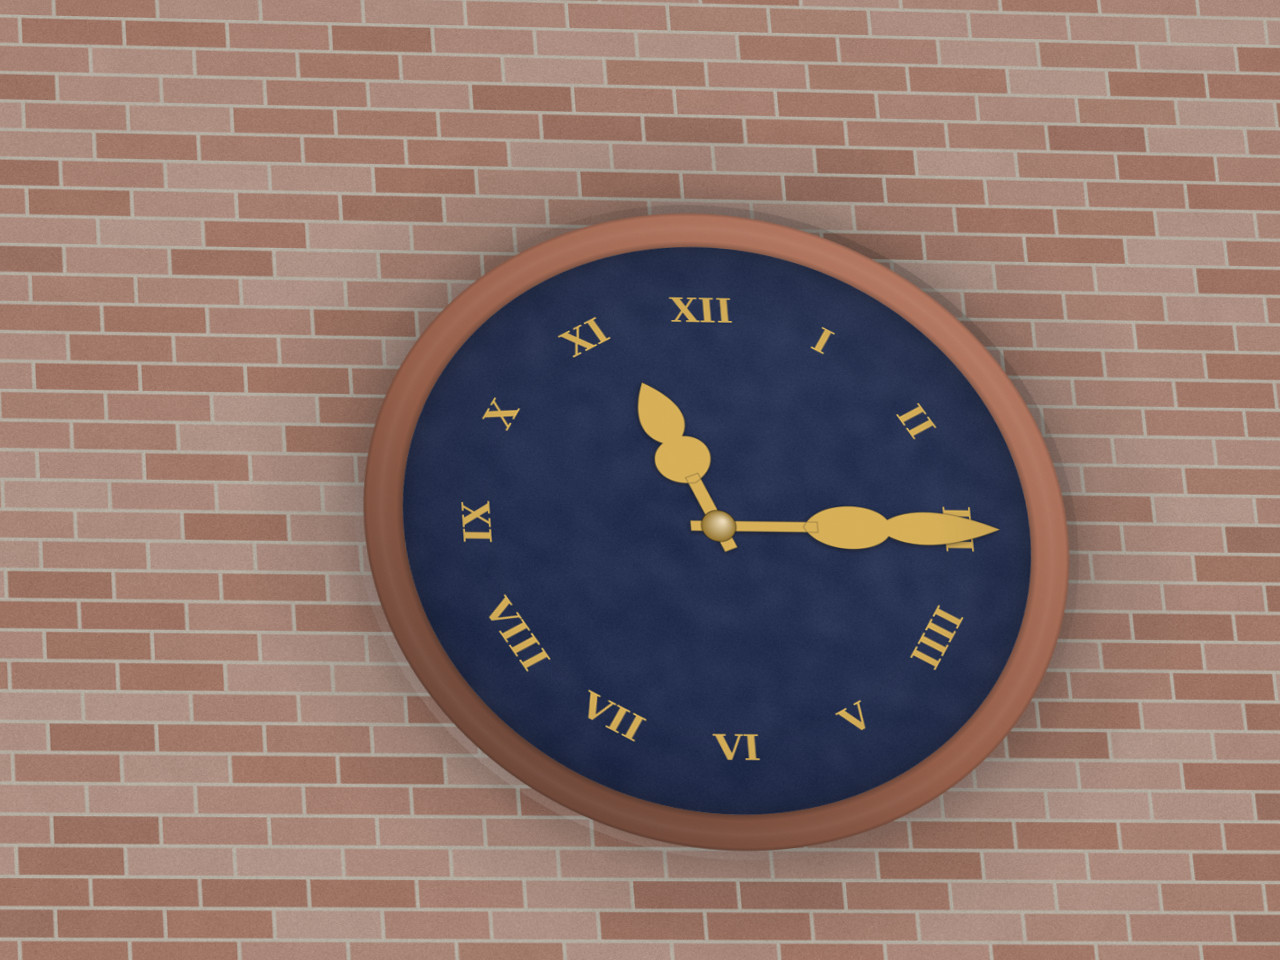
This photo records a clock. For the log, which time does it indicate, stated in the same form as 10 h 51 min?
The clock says 11 h 15 min
